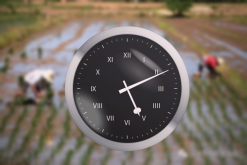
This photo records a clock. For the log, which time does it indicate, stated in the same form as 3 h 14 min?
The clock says 5 h 11 min
